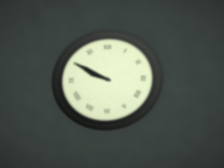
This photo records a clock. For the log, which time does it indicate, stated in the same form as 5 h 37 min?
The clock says 9 h 50 min
